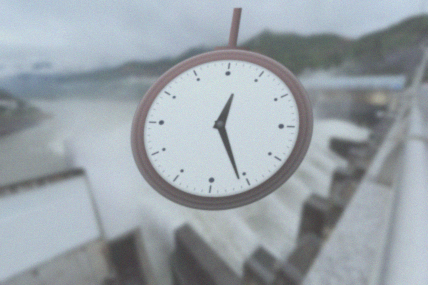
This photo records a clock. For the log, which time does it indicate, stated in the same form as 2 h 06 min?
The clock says 12 h 26 min
